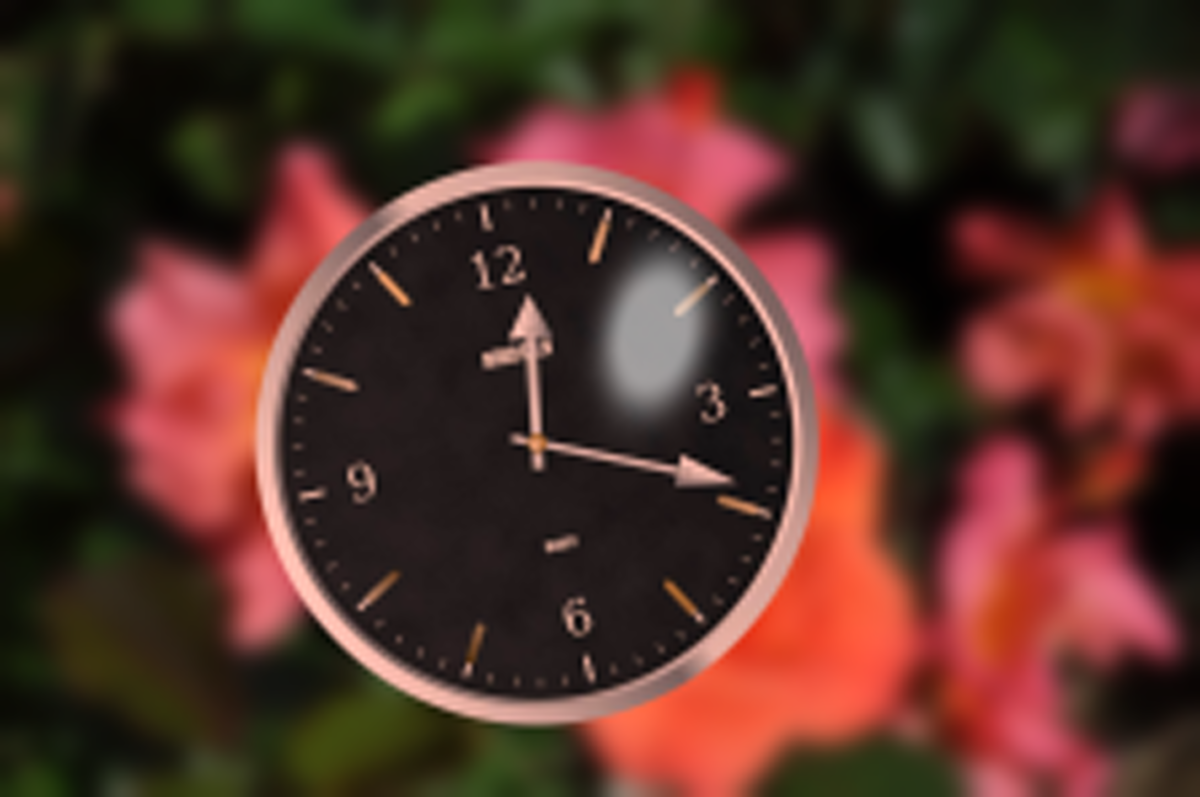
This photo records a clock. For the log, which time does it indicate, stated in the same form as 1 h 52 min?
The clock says 12 h 19 min
